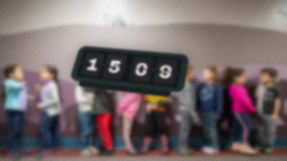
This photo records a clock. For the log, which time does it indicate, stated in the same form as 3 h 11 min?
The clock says 15 h 09 min
